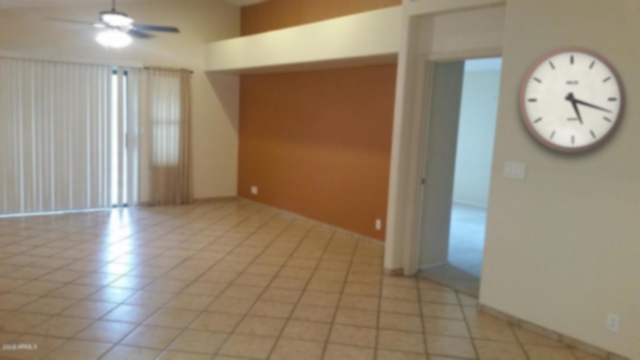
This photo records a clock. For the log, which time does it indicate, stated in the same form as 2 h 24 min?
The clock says 5 h 18 min
